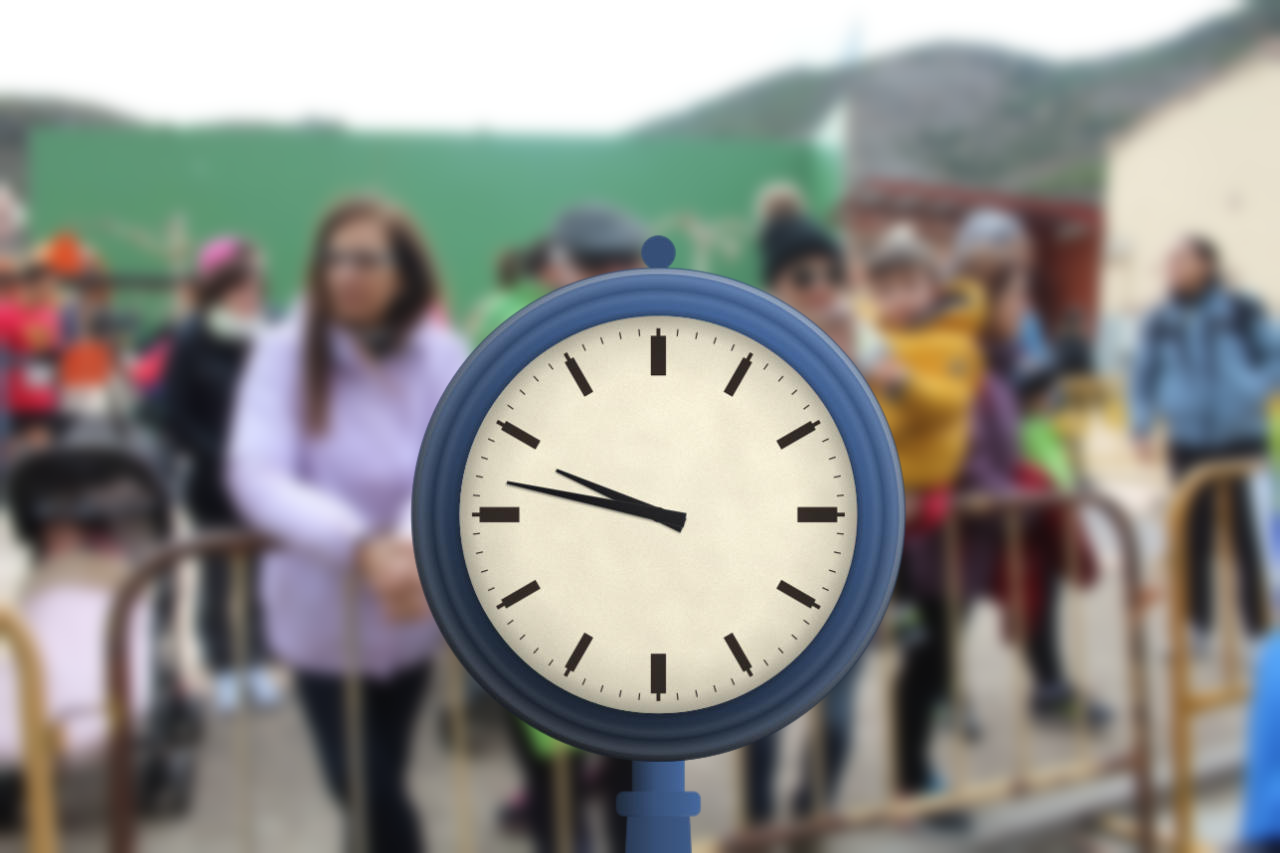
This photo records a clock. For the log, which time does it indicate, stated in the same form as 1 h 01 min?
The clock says 9 h 47 min
